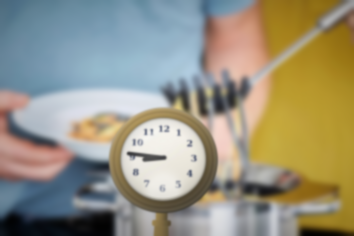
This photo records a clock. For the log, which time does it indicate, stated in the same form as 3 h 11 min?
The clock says 8 h 46 min
